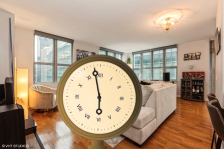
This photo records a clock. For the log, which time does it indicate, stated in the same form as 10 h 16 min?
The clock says 5 h 58 min
